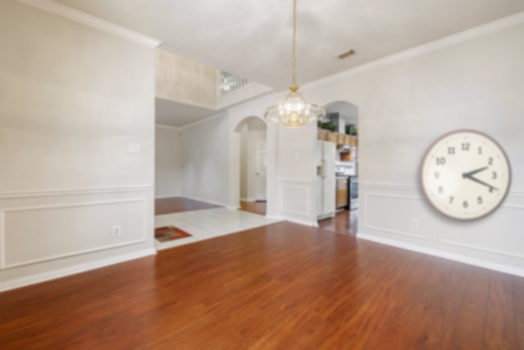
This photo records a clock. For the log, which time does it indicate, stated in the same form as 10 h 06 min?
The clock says 2 h 19 min
